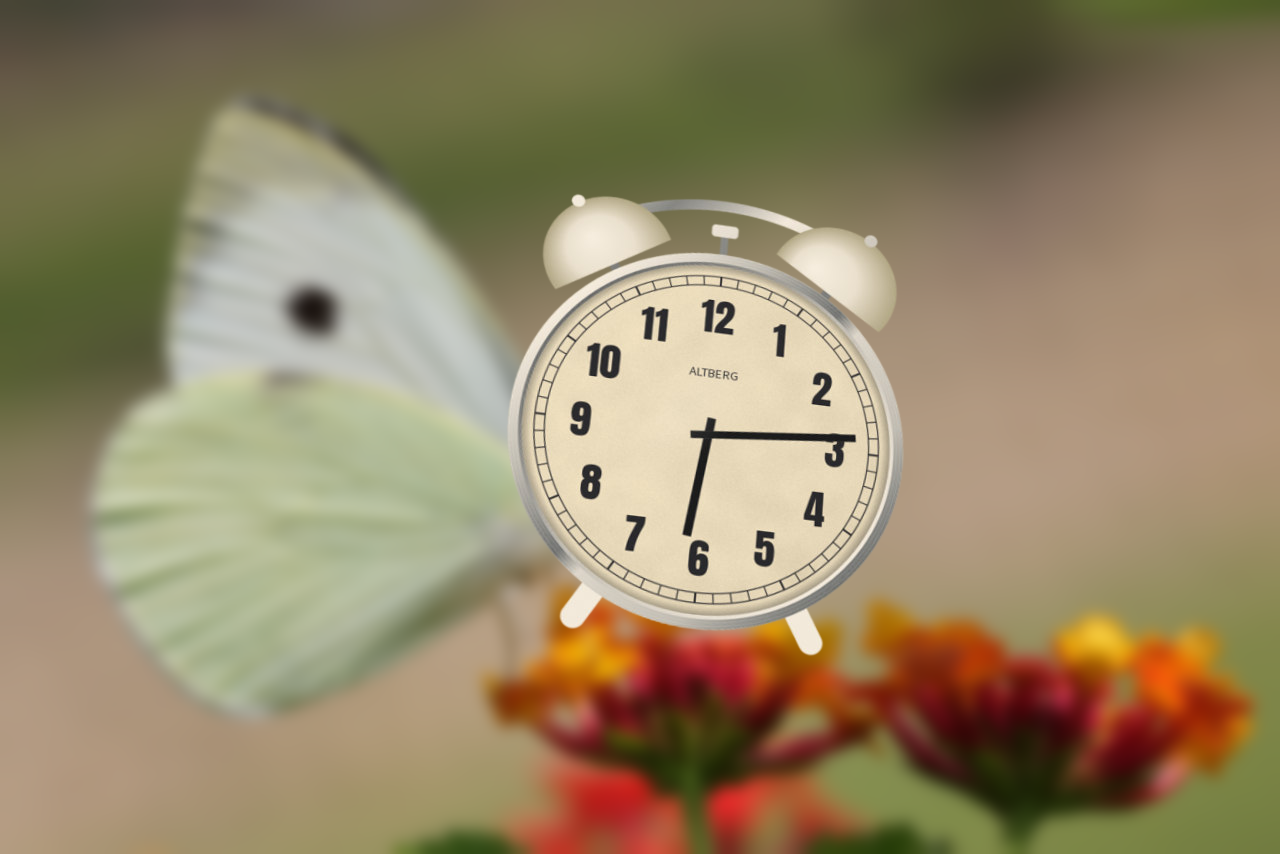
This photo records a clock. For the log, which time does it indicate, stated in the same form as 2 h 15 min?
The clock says 6 h 14 min
